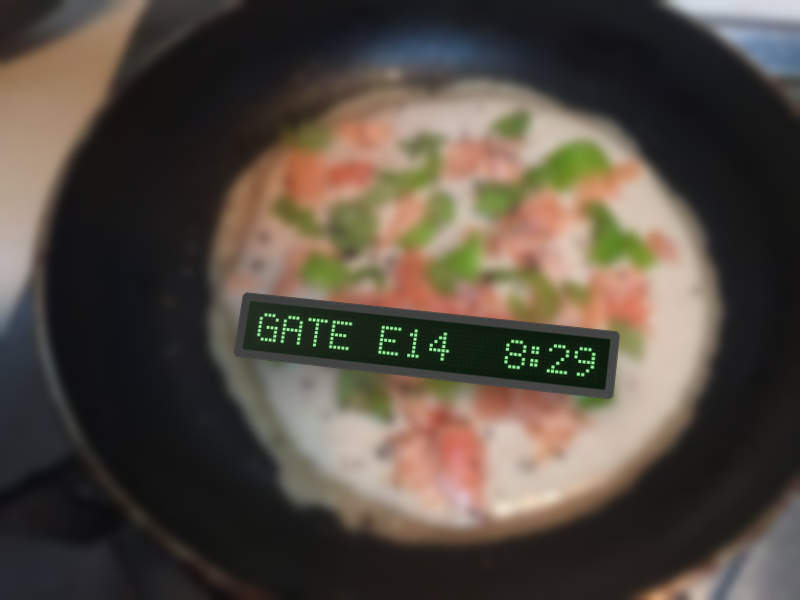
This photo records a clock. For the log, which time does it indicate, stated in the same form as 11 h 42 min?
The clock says 8 h 29 min
